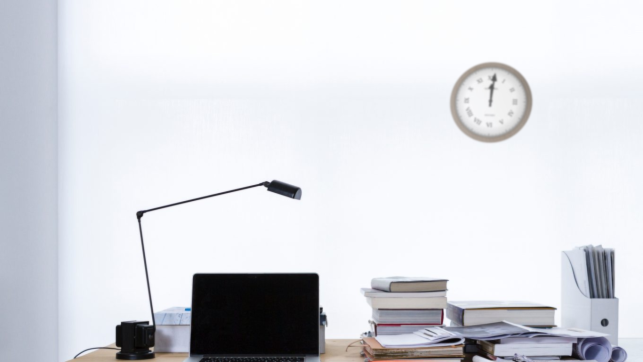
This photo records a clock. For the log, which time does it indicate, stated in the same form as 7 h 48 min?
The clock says 12 h 01 min
